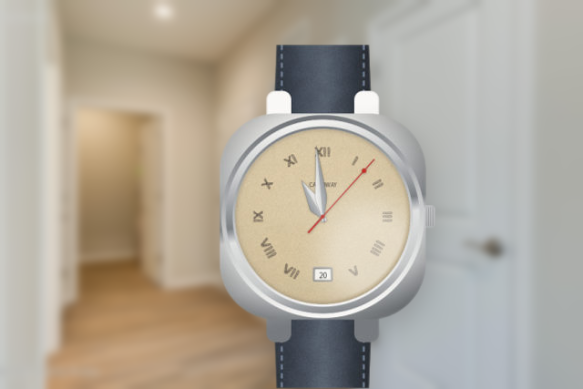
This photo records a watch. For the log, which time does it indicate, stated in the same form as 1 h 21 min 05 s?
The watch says 10 h 59 min 07 s
